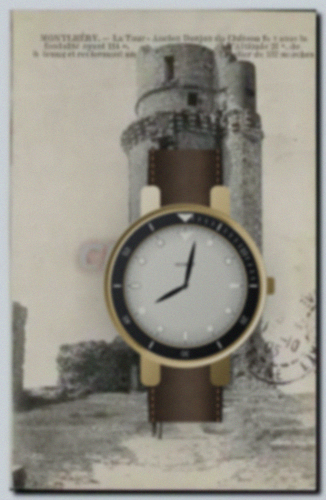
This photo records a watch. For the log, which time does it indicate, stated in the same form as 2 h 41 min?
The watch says 8 h 02 min
